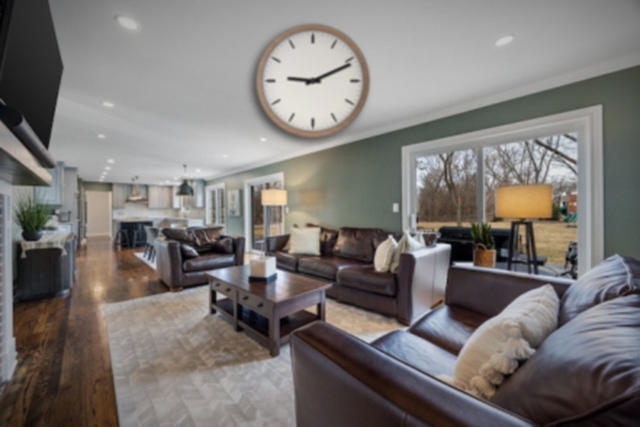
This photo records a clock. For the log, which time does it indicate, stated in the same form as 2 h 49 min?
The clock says 9 h 11 min
